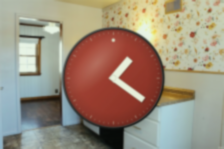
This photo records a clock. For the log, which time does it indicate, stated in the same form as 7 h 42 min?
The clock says 1 h 21 min
